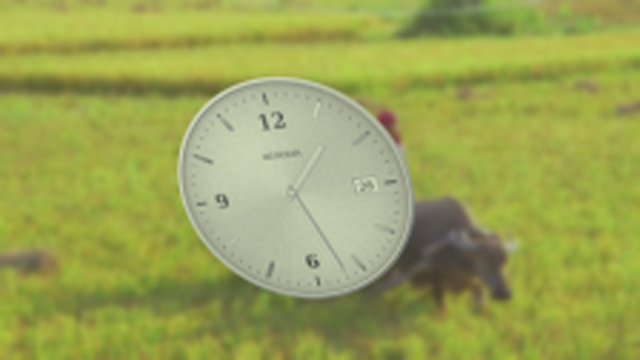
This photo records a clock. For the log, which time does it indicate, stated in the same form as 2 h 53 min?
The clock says 1 h 27 min
